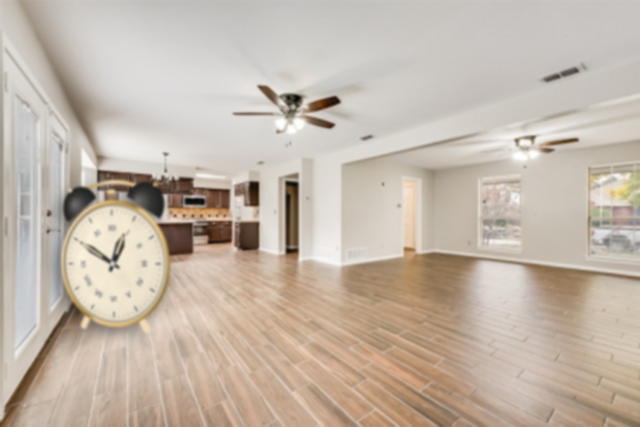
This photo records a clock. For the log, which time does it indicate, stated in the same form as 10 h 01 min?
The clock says 12 h 50 min
